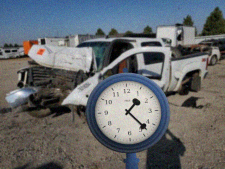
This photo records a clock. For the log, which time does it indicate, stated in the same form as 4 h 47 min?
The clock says 1 h 23 min
